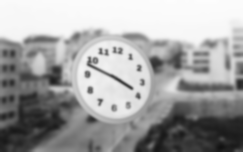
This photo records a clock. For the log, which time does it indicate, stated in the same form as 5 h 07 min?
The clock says 3 h 48 min
